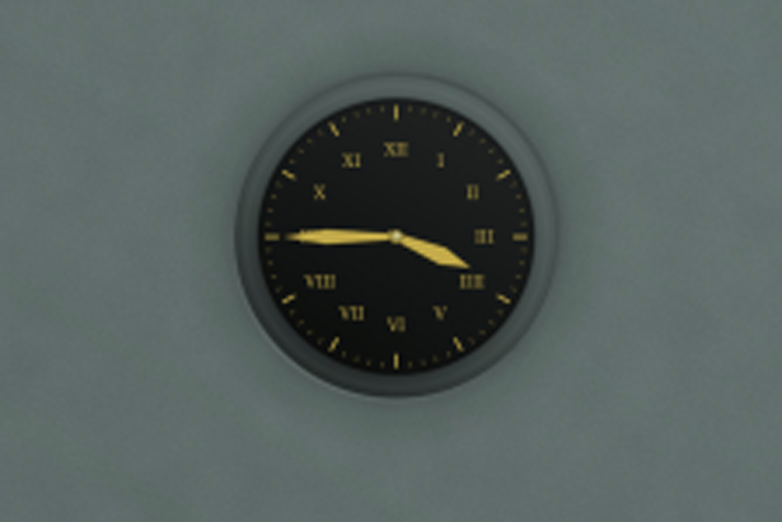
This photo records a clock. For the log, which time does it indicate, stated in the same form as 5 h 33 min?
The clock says 3 h 45 min
